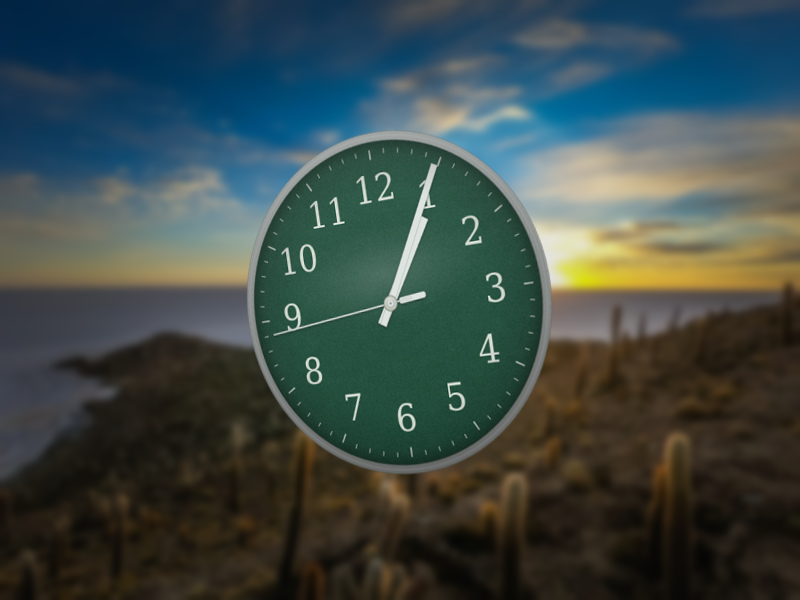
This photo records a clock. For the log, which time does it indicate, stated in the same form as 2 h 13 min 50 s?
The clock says 1 h 04 min 44 s
